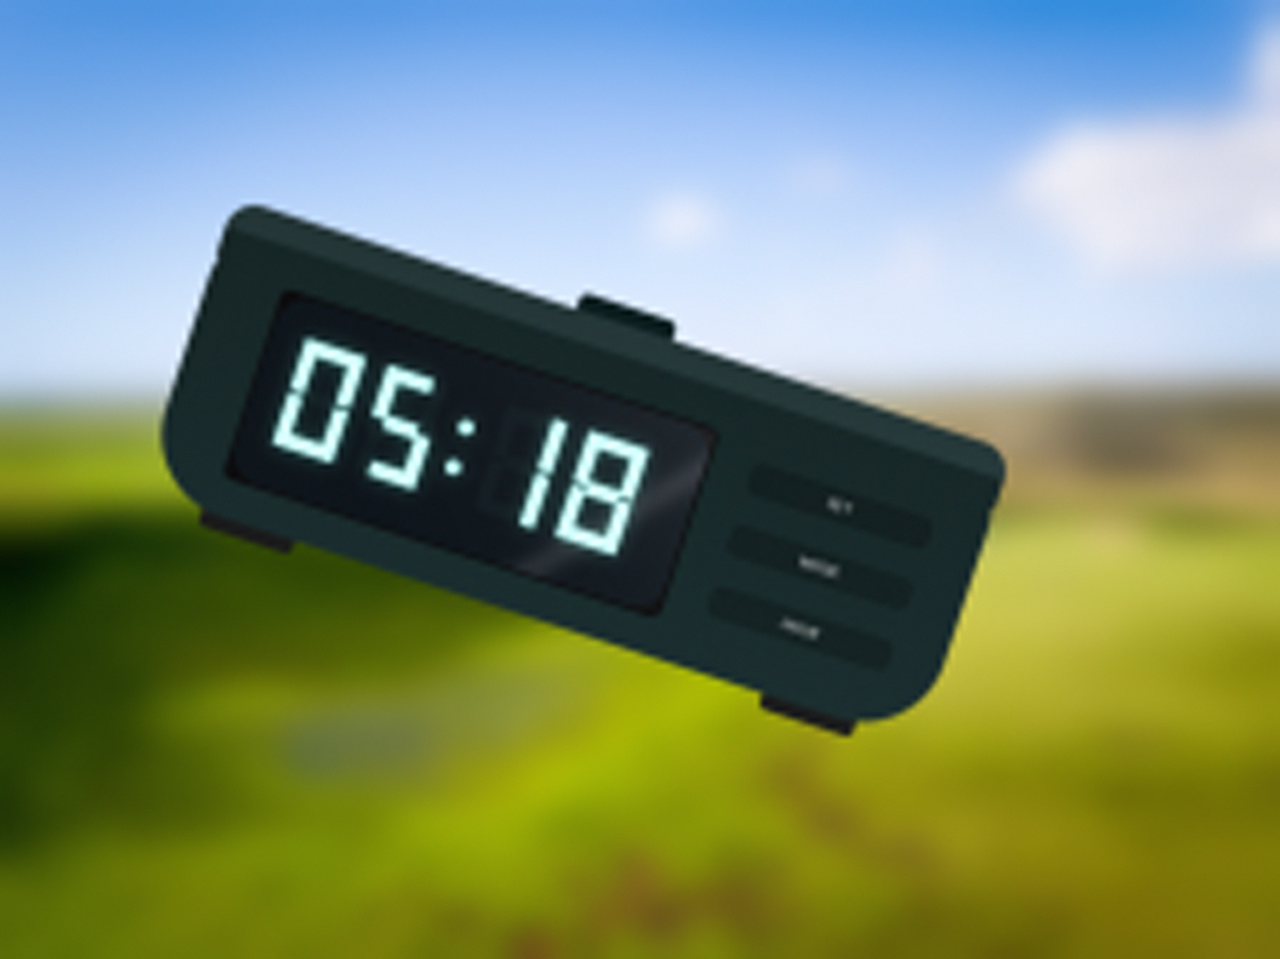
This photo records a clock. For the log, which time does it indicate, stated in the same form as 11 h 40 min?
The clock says 5 h 18 min
